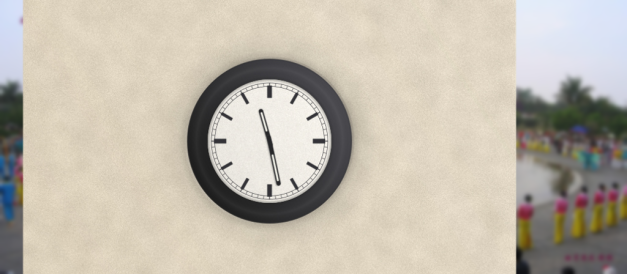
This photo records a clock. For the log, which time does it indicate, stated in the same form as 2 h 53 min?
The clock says 11 h 28 min
